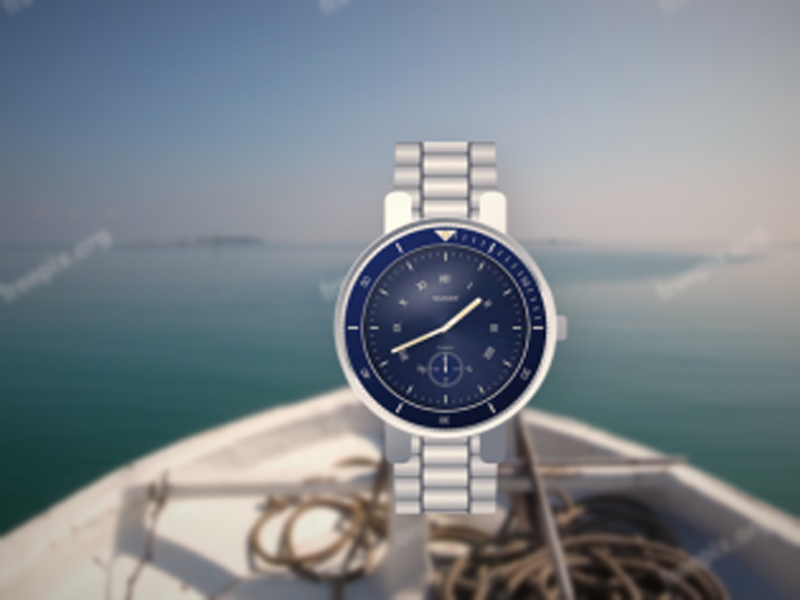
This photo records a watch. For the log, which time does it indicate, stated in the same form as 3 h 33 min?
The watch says 1 h 41 min
